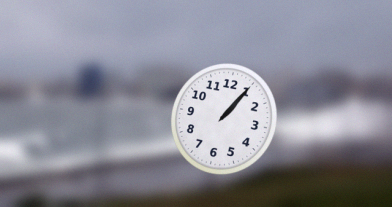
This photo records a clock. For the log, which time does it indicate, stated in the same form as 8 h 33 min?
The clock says 1 h 05 min
